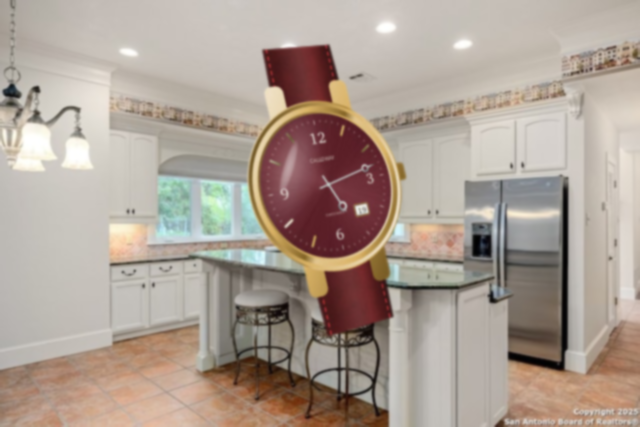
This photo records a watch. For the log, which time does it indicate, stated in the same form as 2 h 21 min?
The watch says 5 h 13 min
